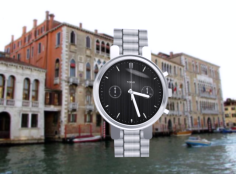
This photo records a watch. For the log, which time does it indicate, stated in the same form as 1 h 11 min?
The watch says 3 h 27 min
